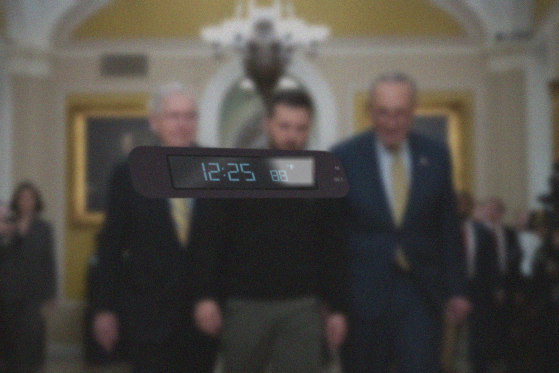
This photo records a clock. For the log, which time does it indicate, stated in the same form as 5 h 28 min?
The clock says 12 h 25 min
